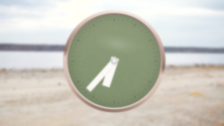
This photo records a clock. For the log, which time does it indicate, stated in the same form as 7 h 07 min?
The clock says 6 h 37 min
